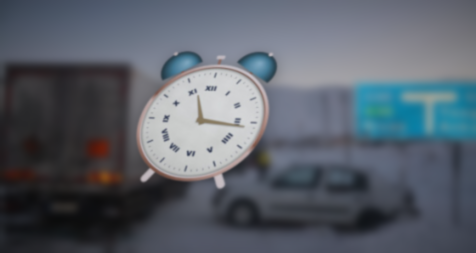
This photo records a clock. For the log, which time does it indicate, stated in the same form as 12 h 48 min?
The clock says 11 h 16 min
